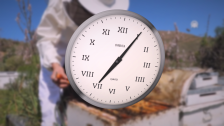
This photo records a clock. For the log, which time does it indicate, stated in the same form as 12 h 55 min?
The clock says 7 h 05 min
